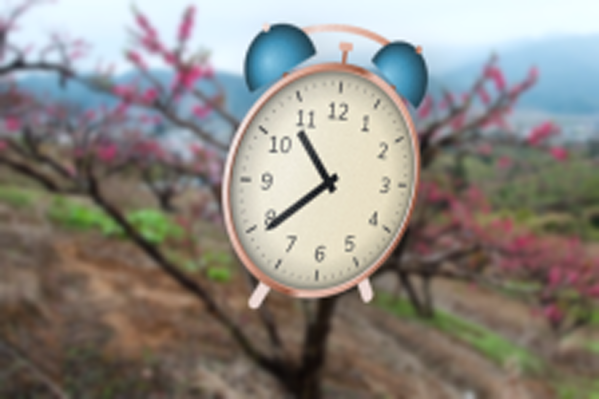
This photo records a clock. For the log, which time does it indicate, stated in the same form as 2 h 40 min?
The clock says 10 h 39 min
